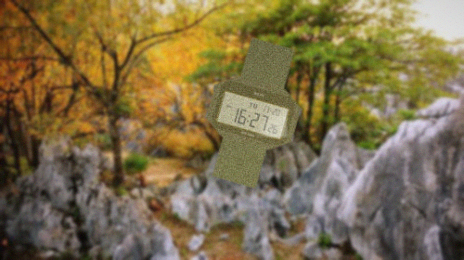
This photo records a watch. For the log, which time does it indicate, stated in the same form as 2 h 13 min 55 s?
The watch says 16 h 27 min 26 s
